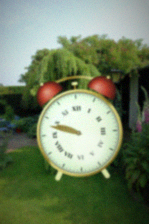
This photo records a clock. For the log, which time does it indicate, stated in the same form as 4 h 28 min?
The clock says 9 h 48 min
